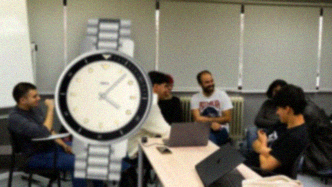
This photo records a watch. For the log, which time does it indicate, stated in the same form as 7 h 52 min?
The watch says 4 h 07 min
